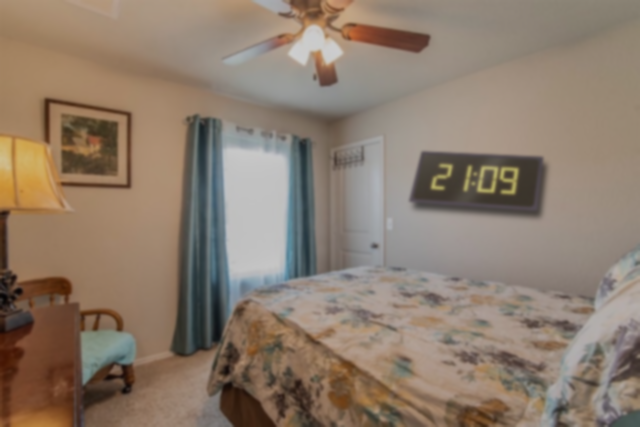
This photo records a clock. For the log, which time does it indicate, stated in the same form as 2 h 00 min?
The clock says 21 h 09 min
